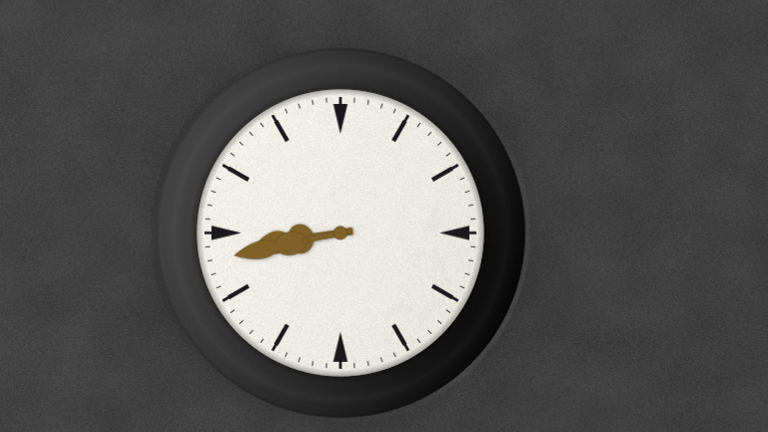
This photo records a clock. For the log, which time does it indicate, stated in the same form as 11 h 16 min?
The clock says 8 h 43 min
